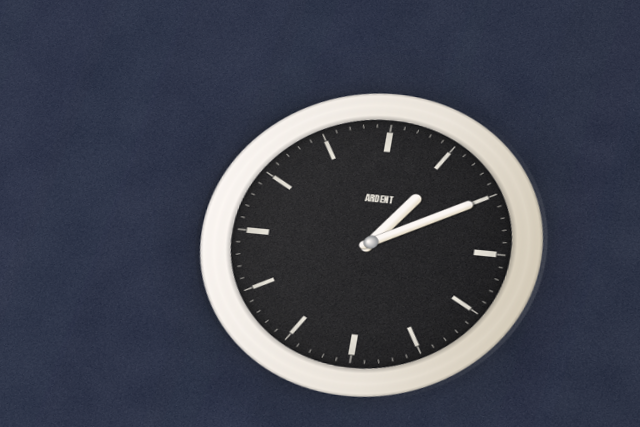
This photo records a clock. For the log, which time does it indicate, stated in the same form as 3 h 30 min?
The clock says 1 h 10 min
